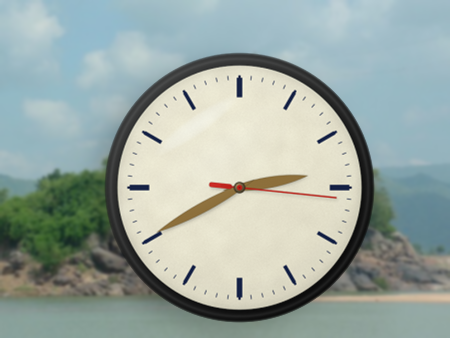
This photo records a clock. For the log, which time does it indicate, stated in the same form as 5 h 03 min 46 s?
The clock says 2 h 40 min 16 s
